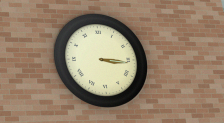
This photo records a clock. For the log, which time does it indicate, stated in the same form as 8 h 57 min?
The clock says 3 h 16 min
